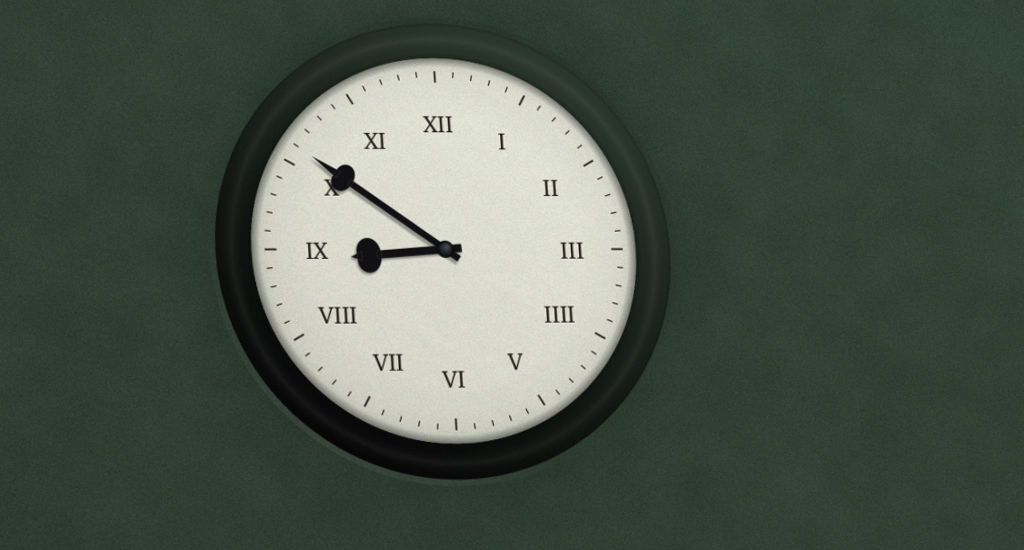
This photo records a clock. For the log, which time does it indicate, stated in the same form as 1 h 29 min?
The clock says 8 h 51 min
